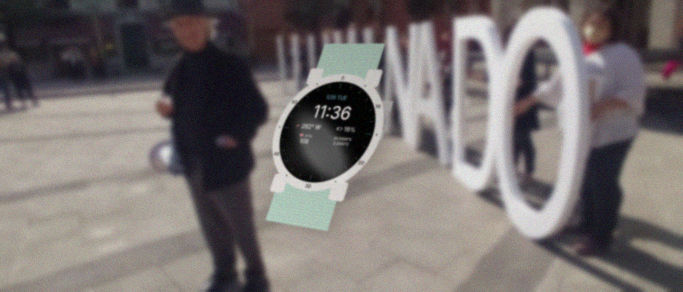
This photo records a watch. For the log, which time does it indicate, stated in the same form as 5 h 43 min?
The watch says 11 h 36 min
